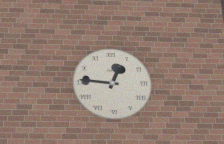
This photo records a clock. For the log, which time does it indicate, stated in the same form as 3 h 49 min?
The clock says 12 h 46 min
